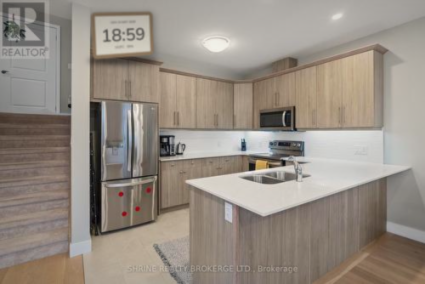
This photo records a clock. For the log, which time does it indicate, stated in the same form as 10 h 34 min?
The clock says 18 h 59 min
